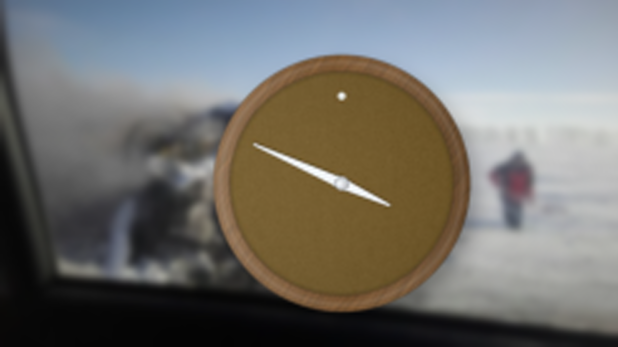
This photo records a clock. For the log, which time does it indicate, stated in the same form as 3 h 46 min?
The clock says 3 h 49 min
